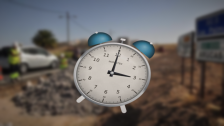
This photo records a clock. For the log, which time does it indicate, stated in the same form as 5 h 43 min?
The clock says 3 h 00 min
